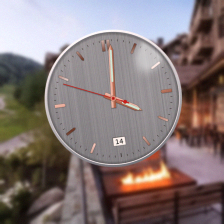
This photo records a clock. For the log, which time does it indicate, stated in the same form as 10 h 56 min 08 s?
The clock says 4 h 00 min 49 s
